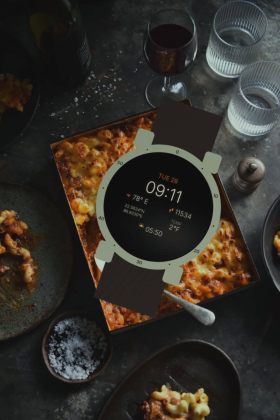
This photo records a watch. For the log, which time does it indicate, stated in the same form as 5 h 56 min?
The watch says 9 h 11 min
